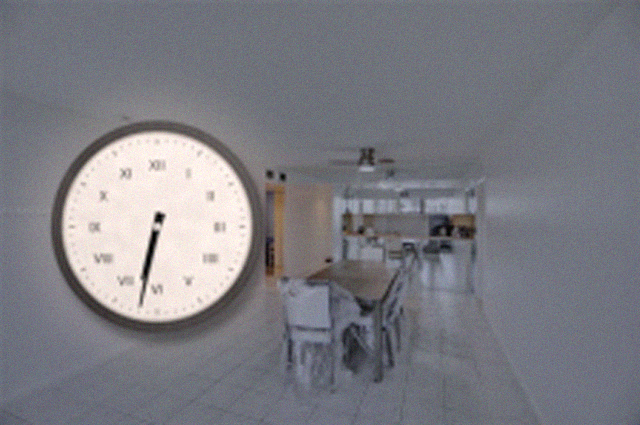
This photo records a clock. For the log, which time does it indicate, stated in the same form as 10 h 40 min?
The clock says 6 h 32 min
